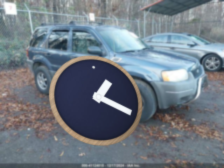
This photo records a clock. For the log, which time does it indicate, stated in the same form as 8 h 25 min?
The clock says 1 h 20 min
